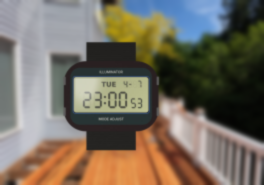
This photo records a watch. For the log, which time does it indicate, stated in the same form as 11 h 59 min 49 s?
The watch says 23 h 00 min 53 s
